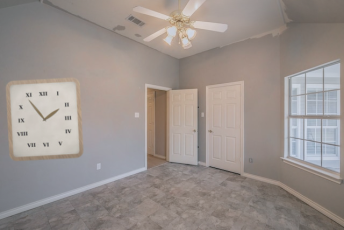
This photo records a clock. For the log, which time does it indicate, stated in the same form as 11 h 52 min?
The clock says 1 h 54 min
